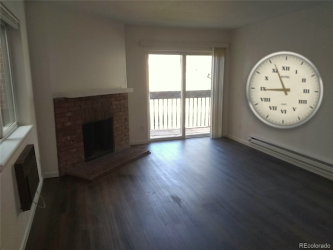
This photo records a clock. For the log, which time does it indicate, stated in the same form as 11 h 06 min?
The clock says 8 h 56 min
